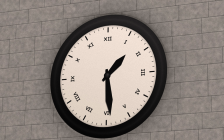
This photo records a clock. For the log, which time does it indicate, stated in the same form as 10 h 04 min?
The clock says 1 h 29 min
